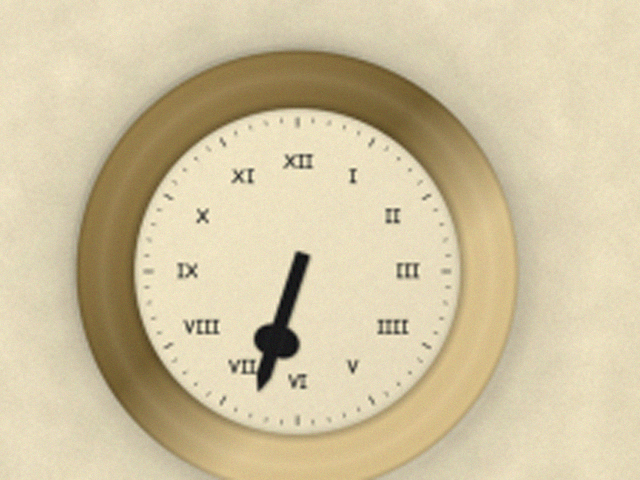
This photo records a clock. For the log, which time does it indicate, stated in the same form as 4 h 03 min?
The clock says 6 h 33 min
